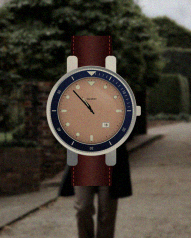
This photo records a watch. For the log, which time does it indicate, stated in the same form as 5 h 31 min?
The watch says 10 h 53 min
